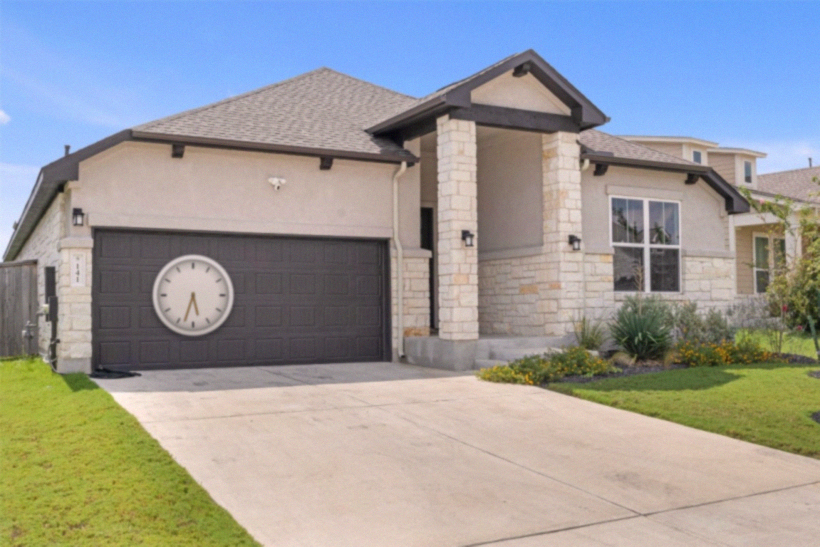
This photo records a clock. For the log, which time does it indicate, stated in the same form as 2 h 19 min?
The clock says 5 h 33 min
